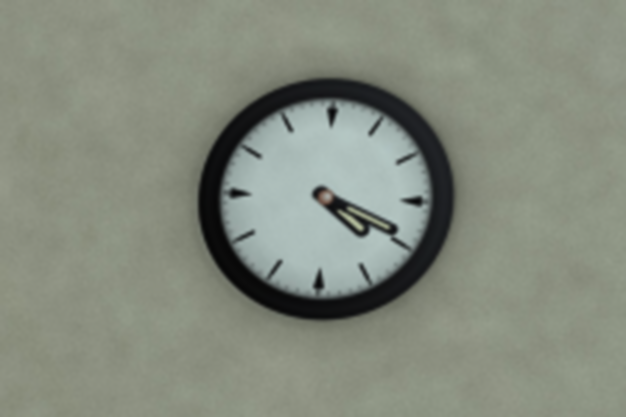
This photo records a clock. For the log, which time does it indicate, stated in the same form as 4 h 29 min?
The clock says 4 h 19 min
